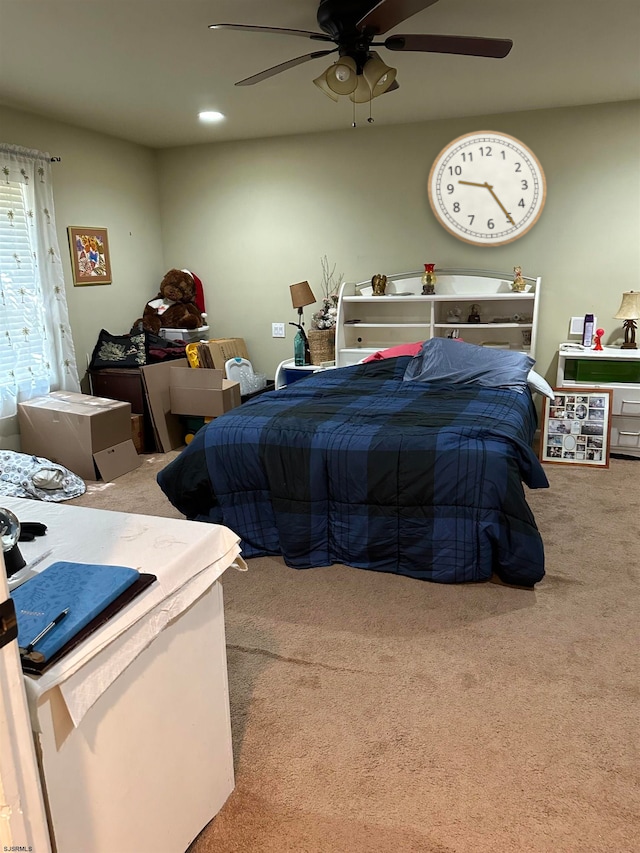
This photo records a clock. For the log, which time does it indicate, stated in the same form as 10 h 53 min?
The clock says 9 h 25 min
